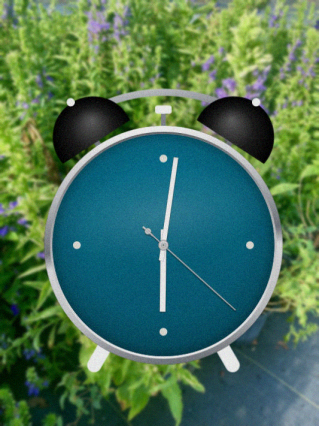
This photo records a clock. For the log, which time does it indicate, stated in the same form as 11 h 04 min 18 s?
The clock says 6 h 01 min 22 s
